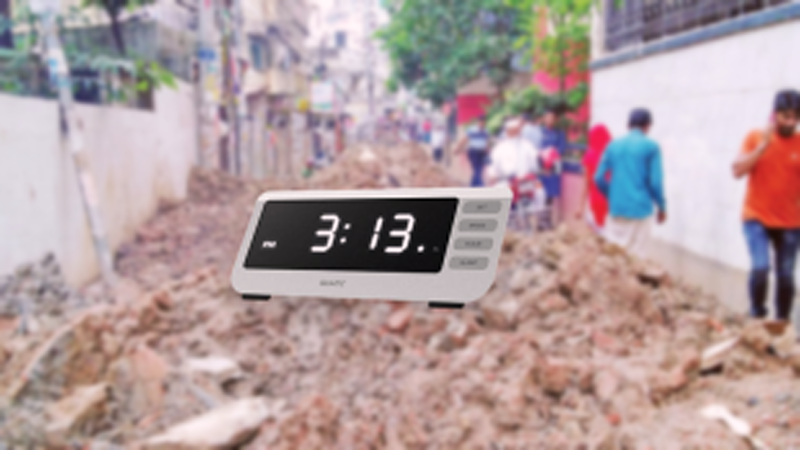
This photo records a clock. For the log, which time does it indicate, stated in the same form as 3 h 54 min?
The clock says 3 h 13 min
